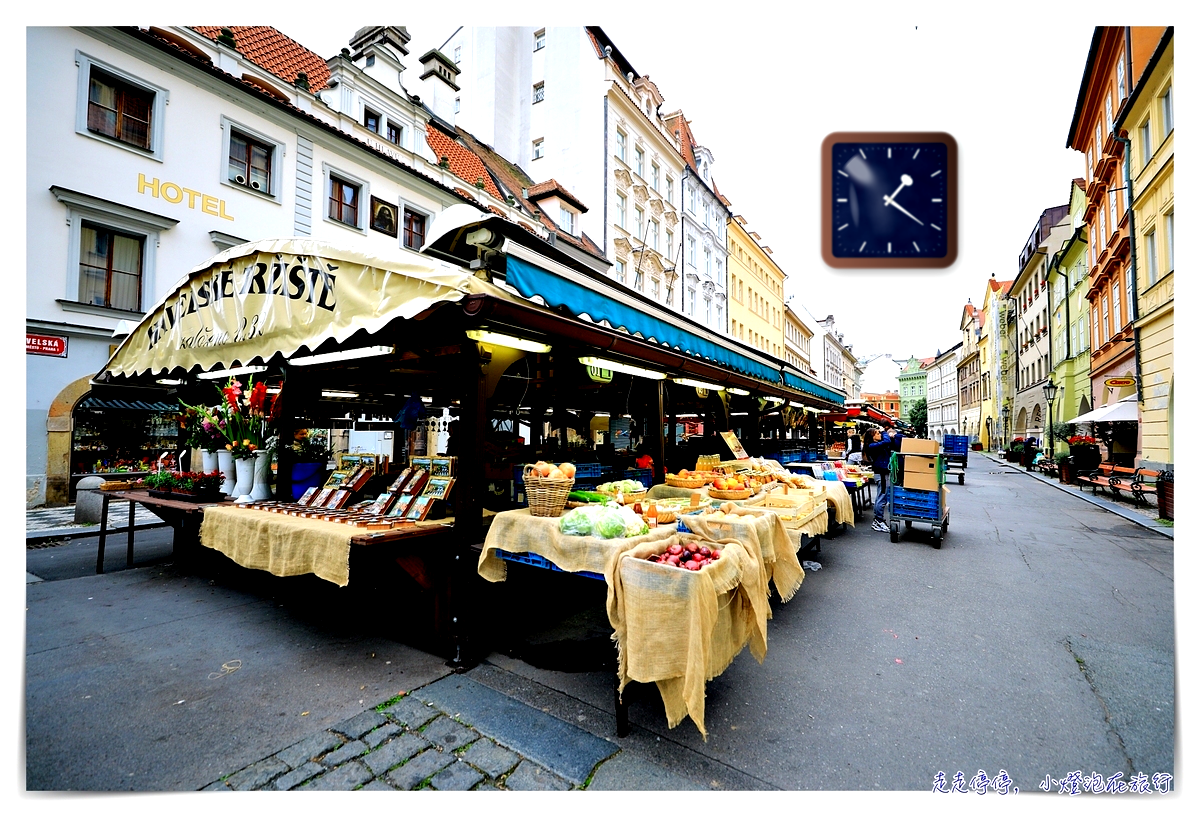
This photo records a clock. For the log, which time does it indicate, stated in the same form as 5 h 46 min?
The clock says 1 h 21 min
